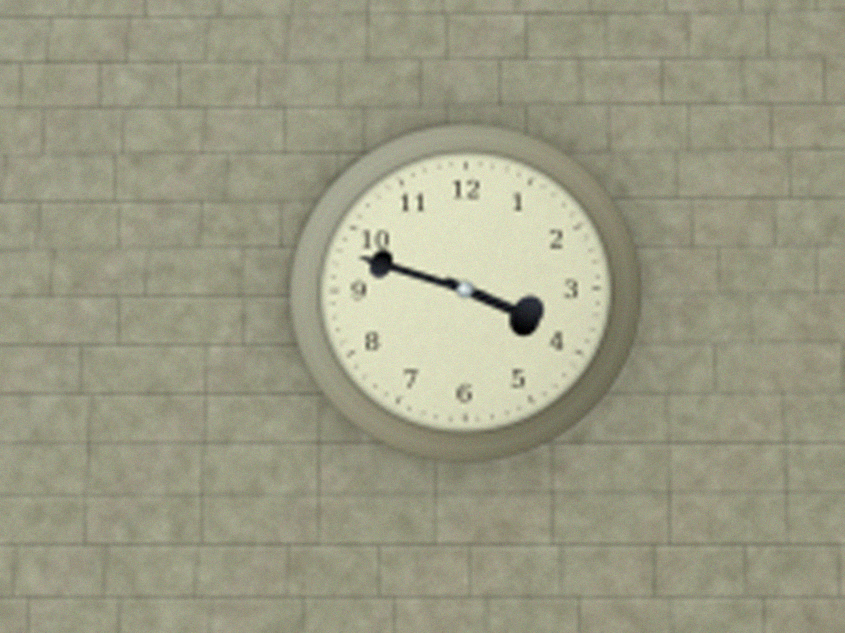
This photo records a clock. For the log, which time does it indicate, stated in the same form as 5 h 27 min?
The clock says 3 h 48 min
